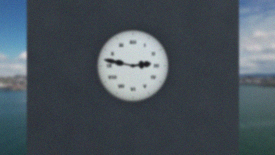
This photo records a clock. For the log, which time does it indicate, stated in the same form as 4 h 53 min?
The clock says 2 h 47 min
